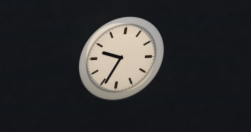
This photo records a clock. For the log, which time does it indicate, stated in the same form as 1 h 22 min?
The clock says 9 h 34 min
